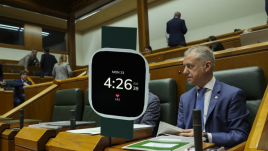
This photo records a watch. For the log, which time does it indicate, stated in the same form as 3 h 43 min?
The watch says 4 h 26 min
